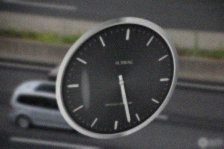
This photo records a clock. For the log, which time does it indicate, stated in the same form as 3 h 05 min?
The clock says 5 h 27 min
